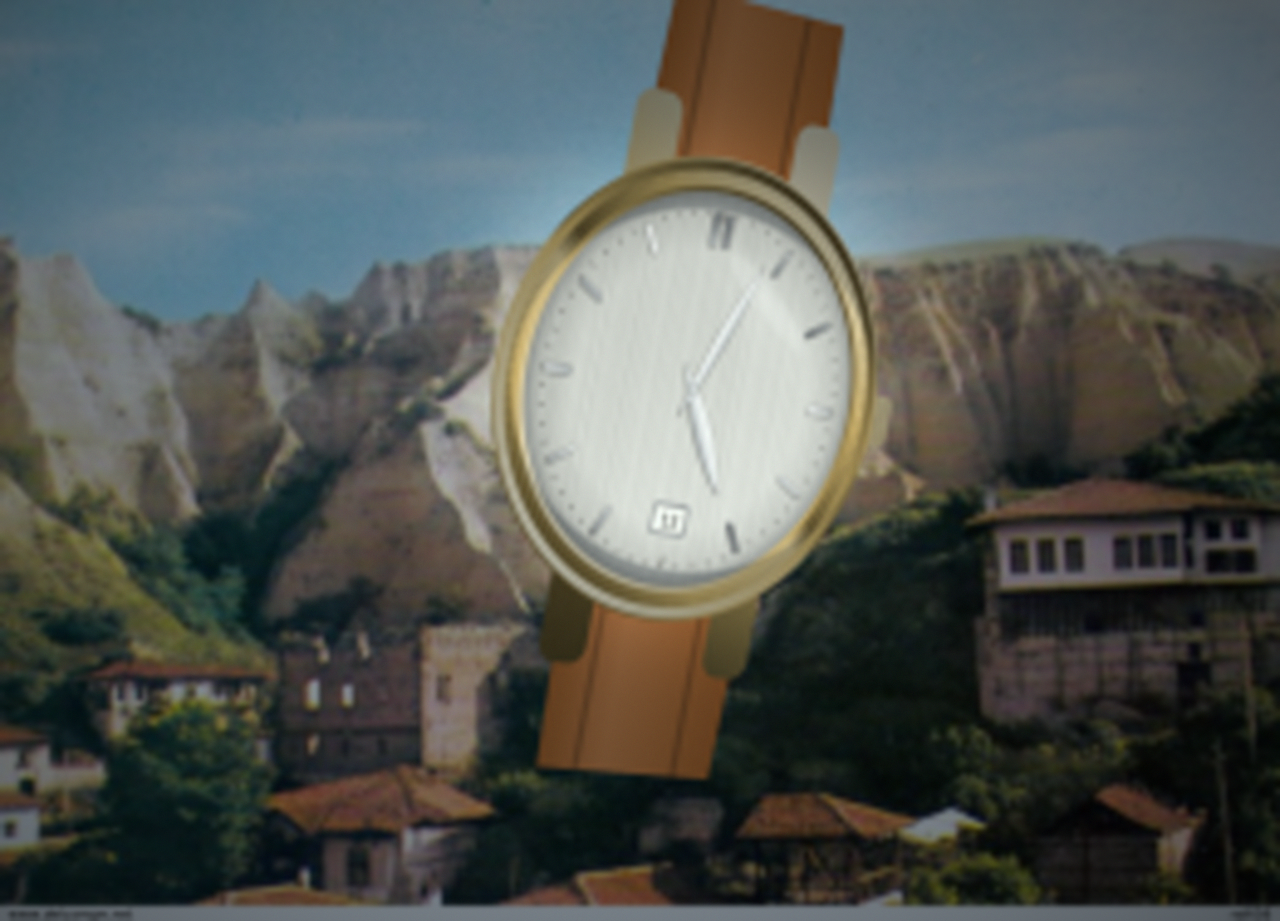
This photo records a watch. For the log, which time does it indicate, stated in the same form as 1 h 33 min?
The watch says 5 h 04 min
